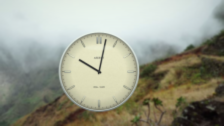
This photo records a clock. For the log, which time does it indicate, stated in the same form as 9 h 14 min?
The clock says 10 h 02 min
